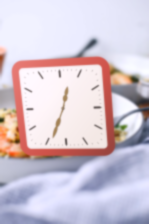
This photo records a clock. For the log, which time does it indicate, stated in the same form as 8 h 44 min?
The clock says 12 h 34 min
